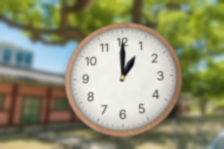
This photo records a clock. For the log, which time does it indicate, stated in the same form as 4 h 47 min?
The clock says 1 h 00 min
